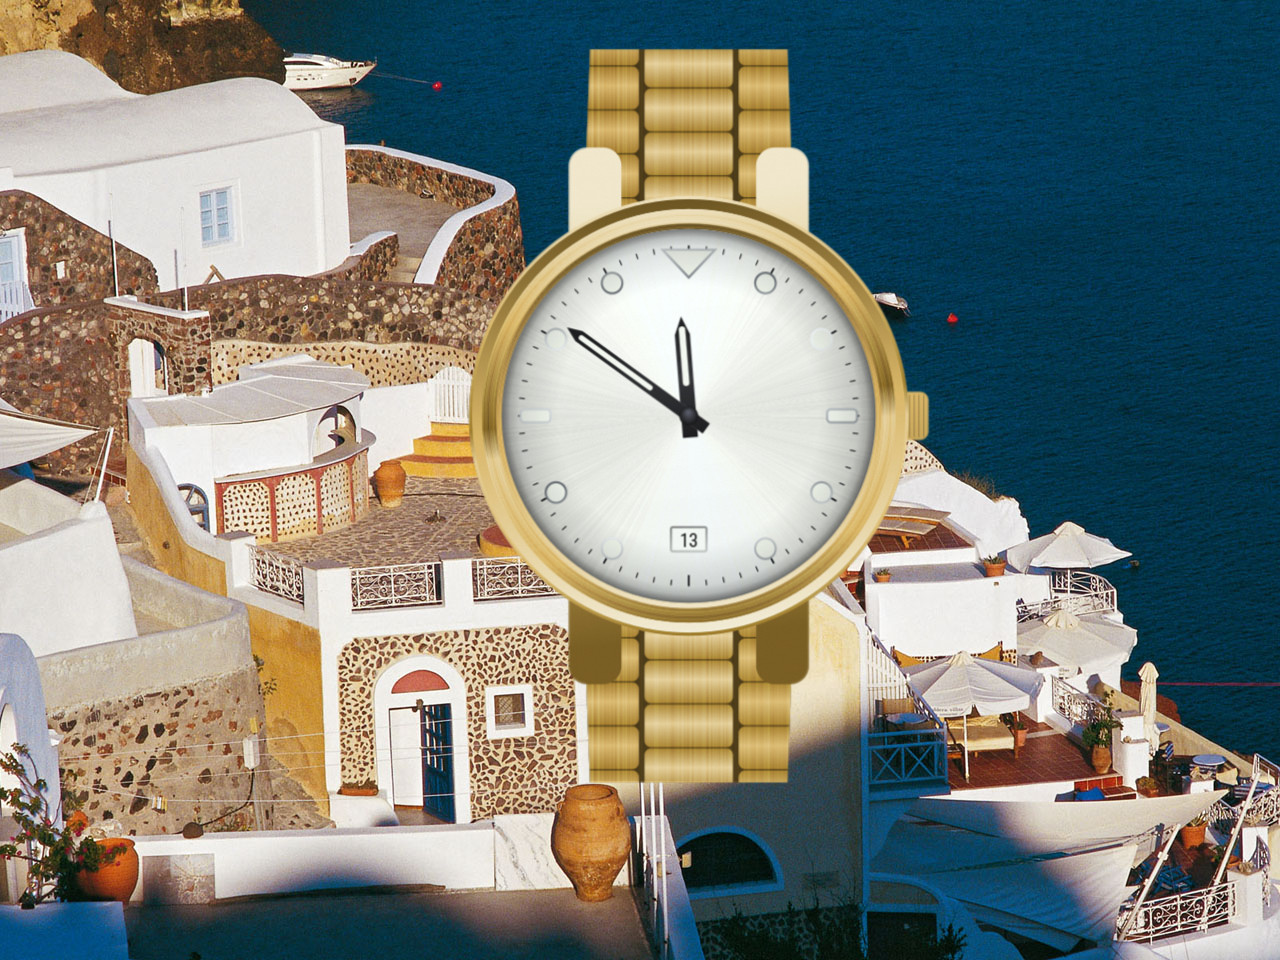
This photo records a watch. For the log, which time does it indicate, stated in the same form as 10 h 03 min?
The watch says 11 h 51 min
